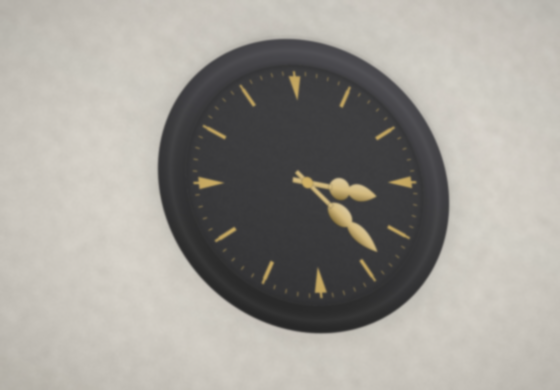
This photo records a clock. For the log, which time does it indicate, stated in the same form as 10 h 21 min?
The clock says 3 h 23 min
